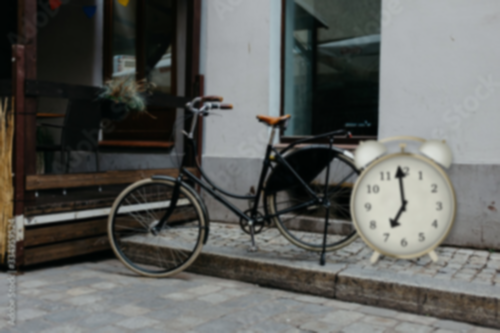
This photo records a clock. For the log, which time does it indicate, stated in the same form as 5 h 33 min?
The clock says 6 h 59 min
